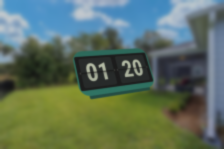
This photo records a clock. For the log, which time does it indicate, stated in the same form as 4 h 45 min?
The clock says 1 h 20 min
